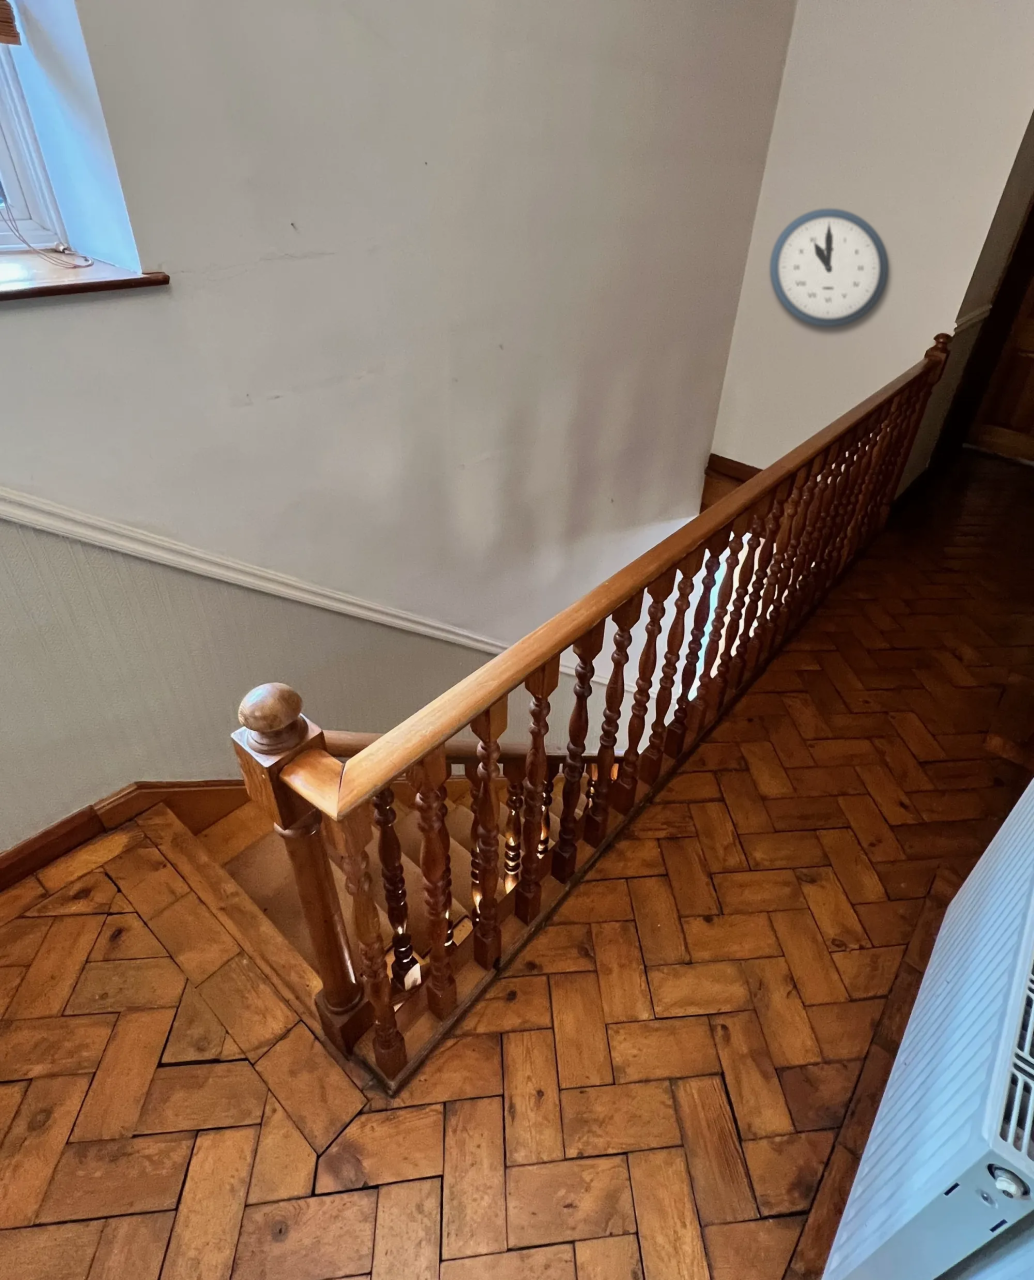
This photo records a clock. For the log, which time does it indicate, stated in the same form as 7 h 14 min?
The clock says 11 h 00 min
